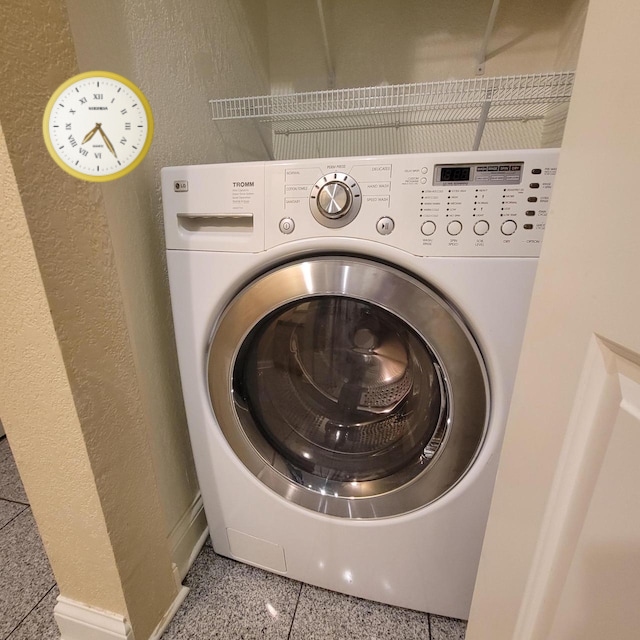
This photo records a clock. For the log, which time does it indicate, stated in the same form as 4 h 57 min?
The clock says 7 h 25 min
